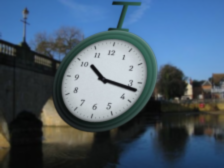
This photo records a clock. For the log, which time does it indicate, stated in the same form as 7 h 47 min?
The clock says 10 h 17 min
